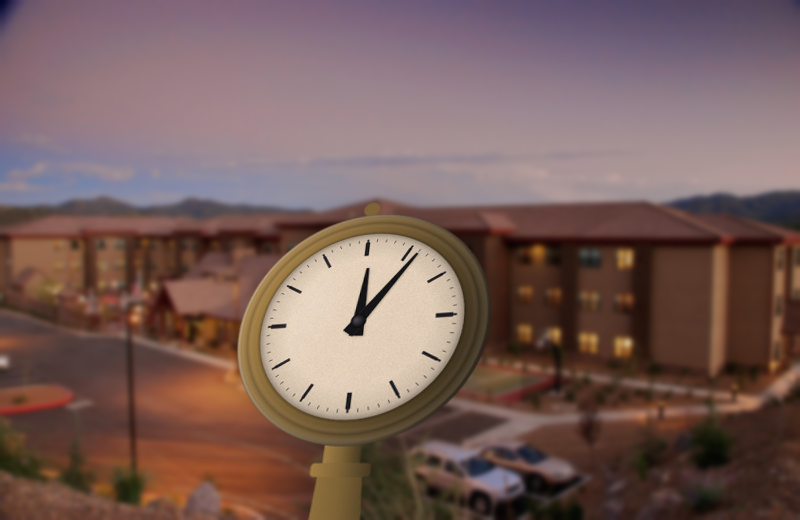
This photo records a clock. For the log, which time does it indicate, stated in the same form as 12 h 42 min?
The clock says 12 h 06 min
